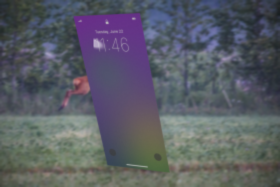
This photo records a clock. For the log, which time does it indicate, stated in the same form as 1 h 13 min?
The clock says 11 h 46 min
